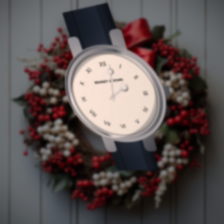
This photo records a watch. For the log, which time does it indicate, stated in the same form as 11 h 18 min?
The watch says 2 h 02 min
